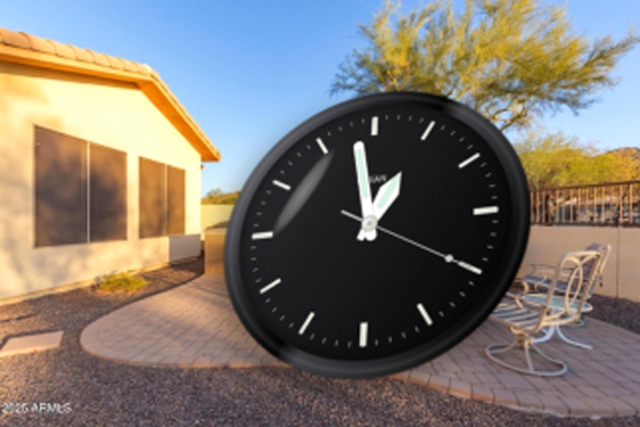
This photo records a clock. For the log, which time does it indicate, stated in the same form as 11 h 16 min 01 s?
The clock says 12 h 58 min 20 s
